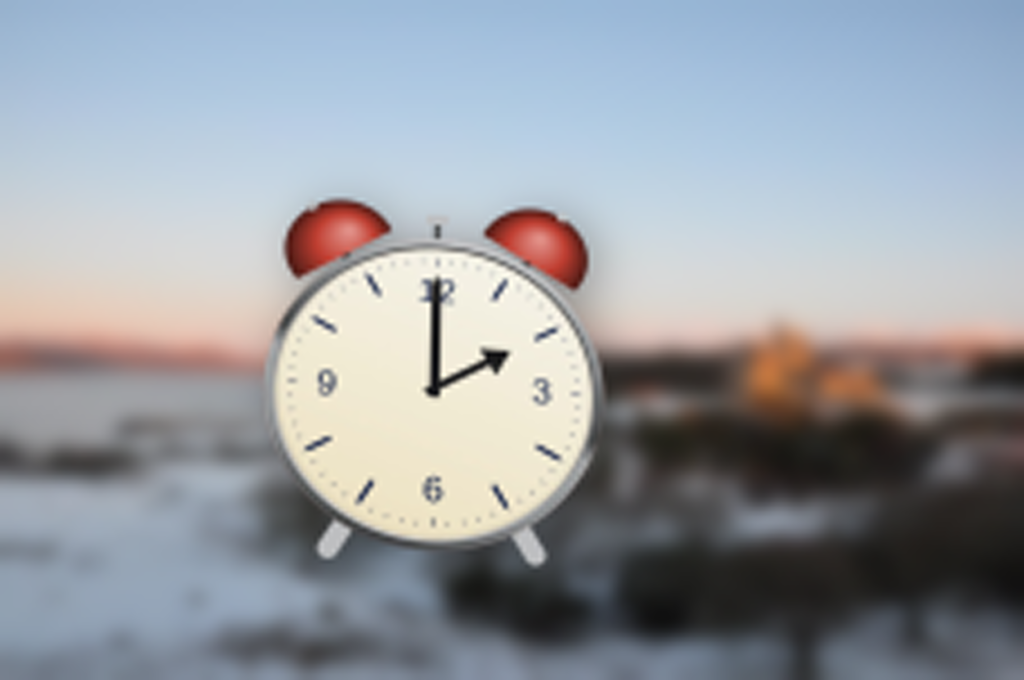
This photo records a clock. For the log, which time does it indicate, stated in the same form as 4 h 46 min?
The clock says 2 h 00 min
